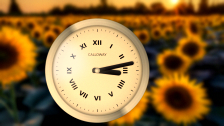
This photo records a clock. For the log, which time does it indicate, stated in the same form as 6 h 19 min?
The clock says 3 h 13 min
